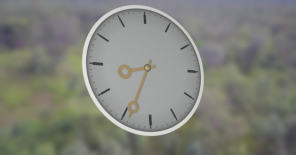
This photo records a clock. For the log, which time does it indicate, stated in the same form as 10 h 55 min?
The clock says 8 h 34 min
